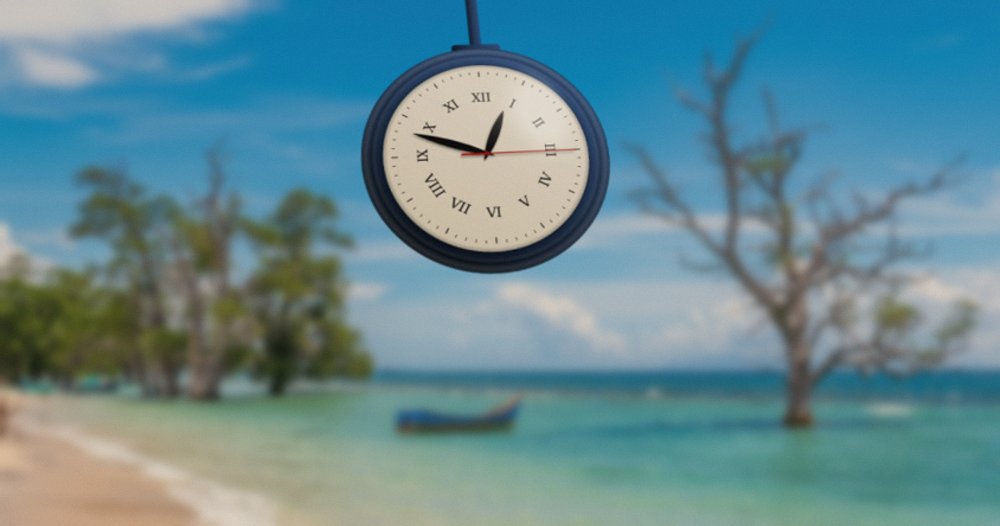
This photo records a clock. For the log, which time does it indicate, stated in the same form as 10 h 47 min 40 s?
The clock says 12 h 48 min 15 s
